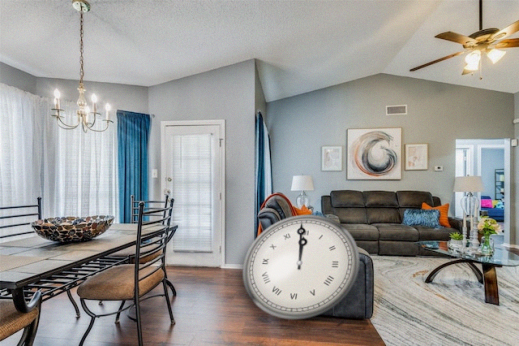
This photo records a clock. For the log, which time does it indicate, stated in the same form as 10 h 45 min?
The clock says 11 h 59 min
